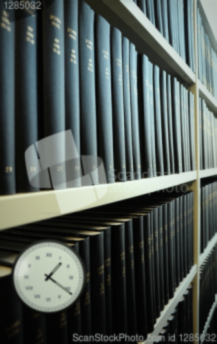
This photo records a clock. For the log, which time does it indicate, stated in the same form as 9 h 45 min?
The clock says 1 h 21 min
